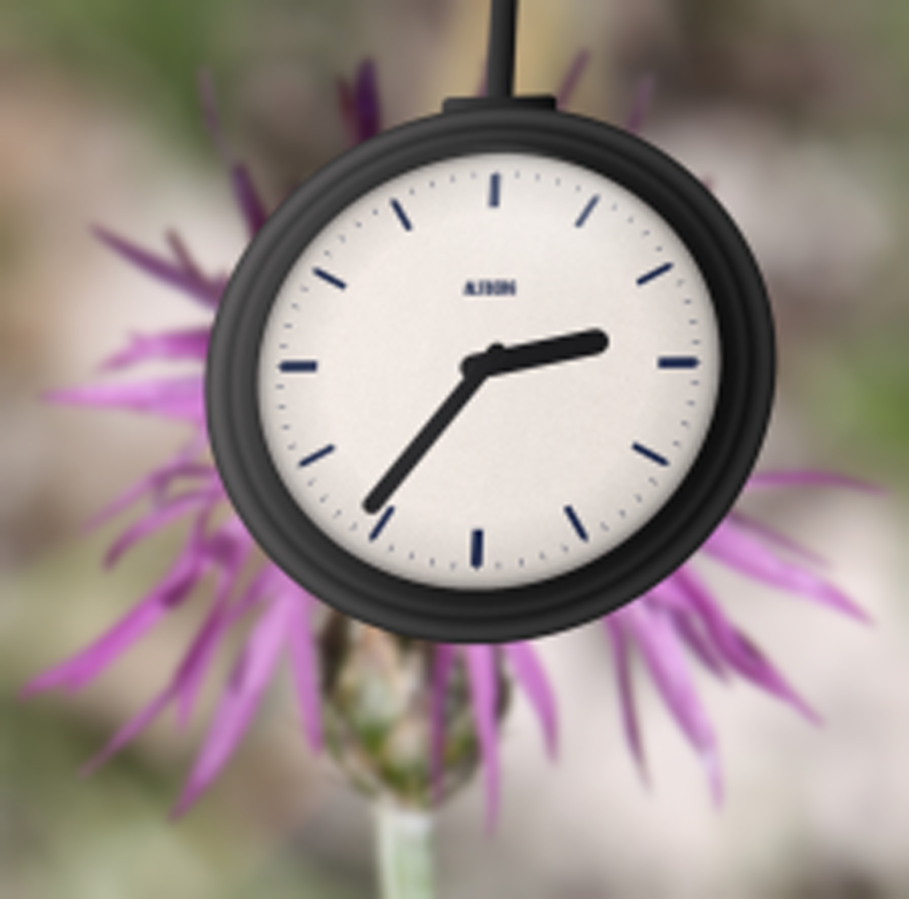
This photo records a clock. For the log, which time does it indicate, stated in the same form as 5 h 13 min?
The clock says 2 h 36 min
